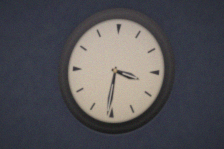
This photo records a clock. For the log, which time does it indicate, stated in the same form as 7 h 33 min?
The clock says 3 h 31 min
